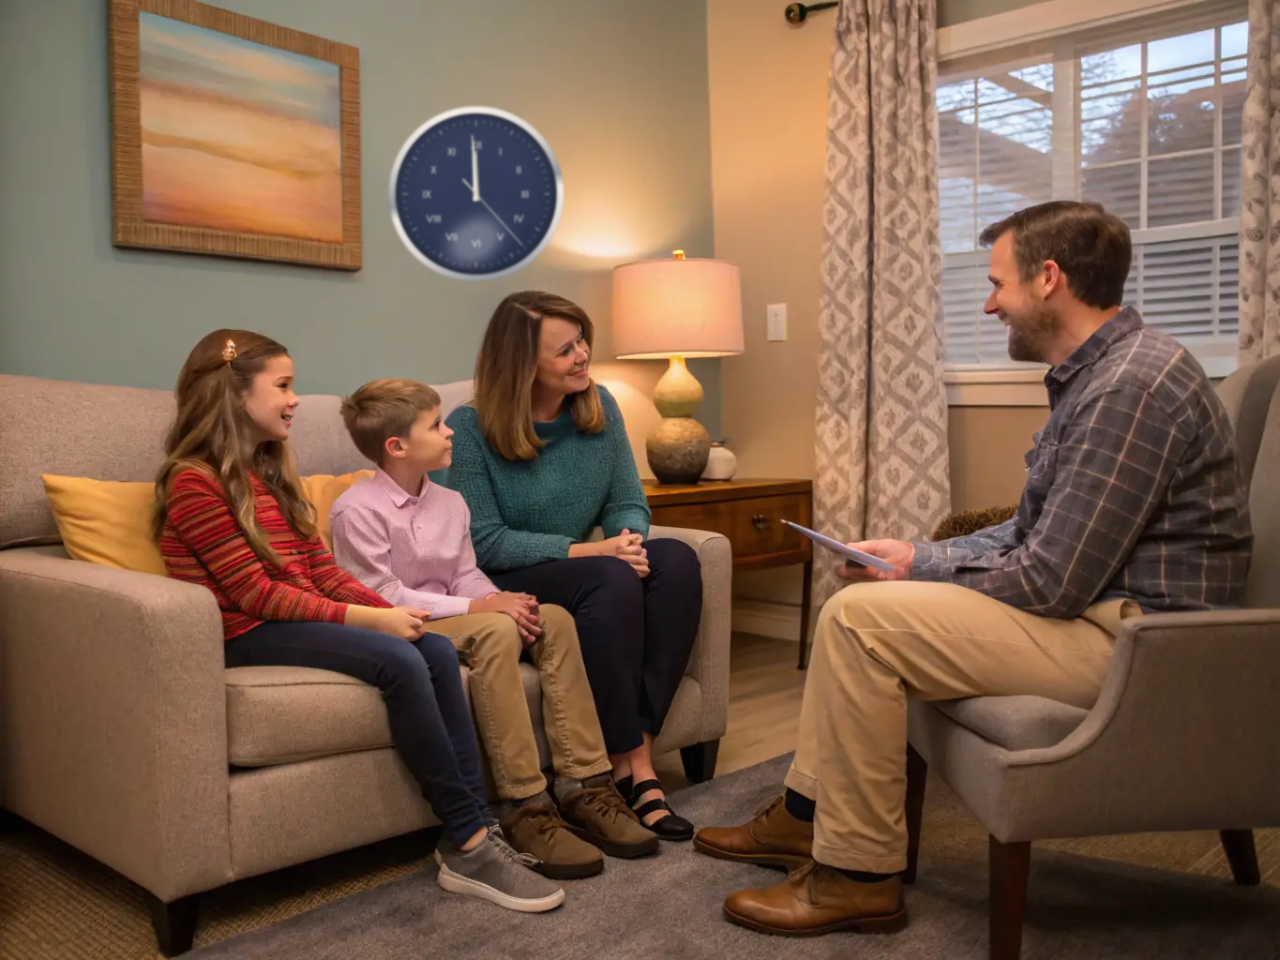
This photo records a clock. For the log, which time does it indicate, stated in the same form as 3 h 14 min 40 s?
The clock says 11 h 59 min 23 s
